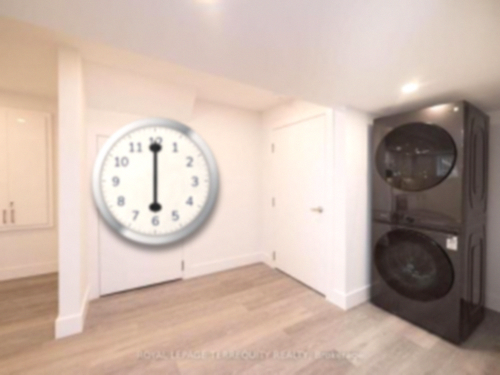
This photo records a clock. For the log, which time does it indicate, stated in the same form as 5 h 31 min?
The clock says 6 h 00 min
